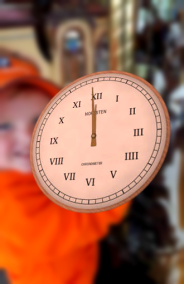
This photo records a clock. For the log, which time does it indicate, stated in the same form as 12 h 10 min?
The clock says 11 h 59 min
